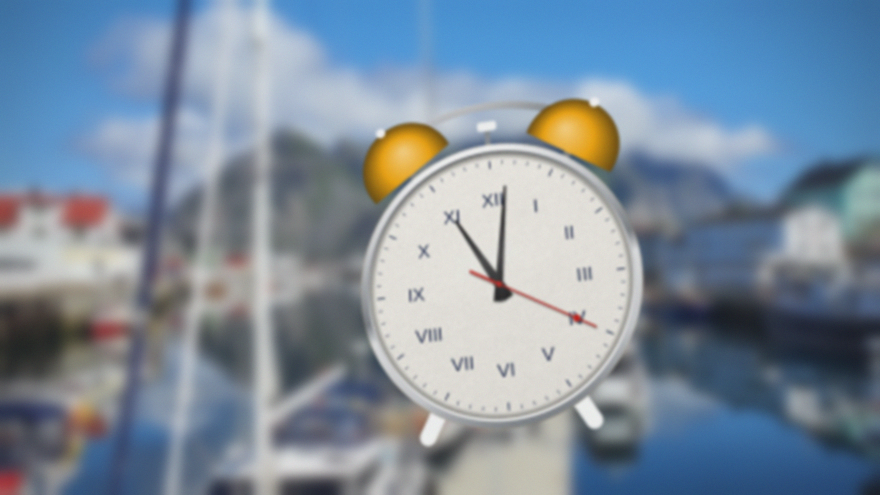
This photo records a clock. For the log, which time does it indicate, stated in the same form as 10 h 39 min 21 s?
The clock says 11 h 01 min 20 s
